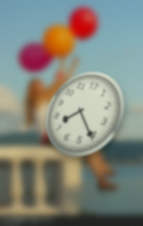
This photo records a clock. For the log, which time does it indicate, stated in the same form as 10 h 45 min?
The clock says 7 h 21 min
